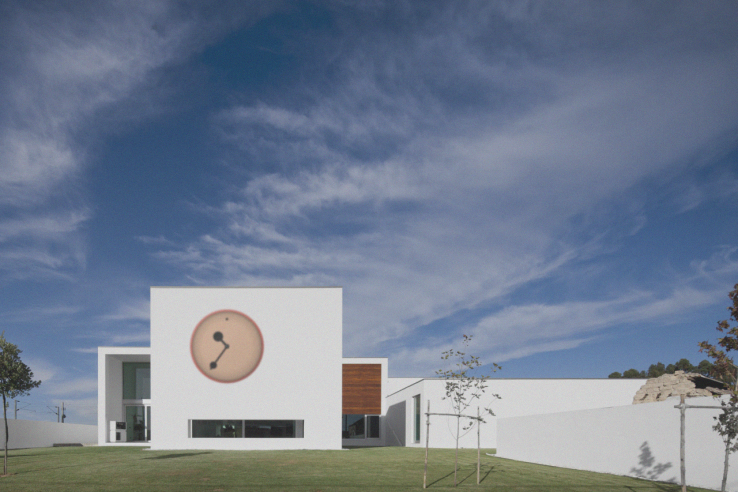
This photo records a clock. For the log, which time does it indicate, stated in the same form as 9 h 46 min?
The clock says 10 h 36 min
